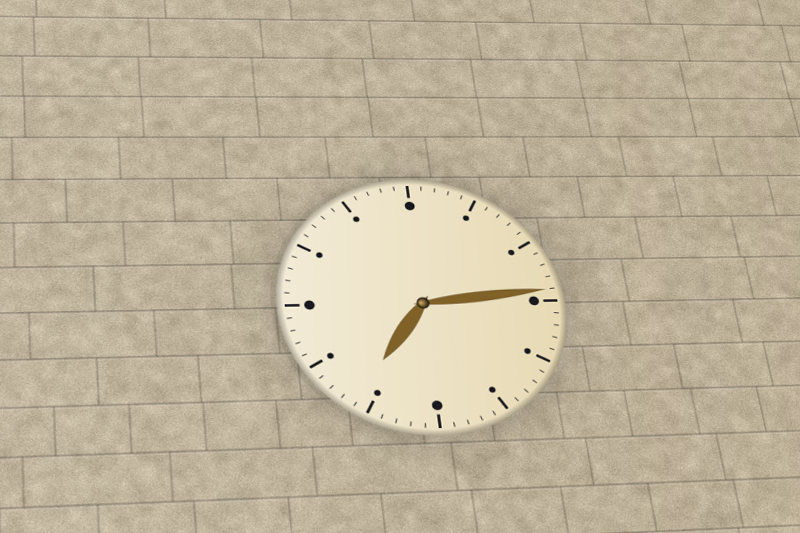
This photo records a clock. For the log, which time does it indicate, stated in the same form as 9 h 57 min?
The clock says 7 h 14 min
